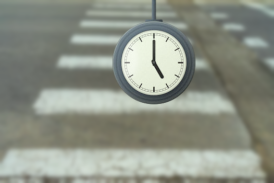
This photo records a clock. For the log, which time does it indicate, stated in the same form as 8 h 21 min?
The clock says 5 h 00 min
